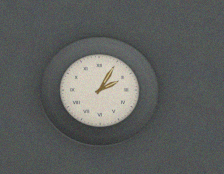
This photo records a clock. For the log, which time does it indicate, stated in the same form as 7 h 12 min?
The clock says 2 h 05 min
